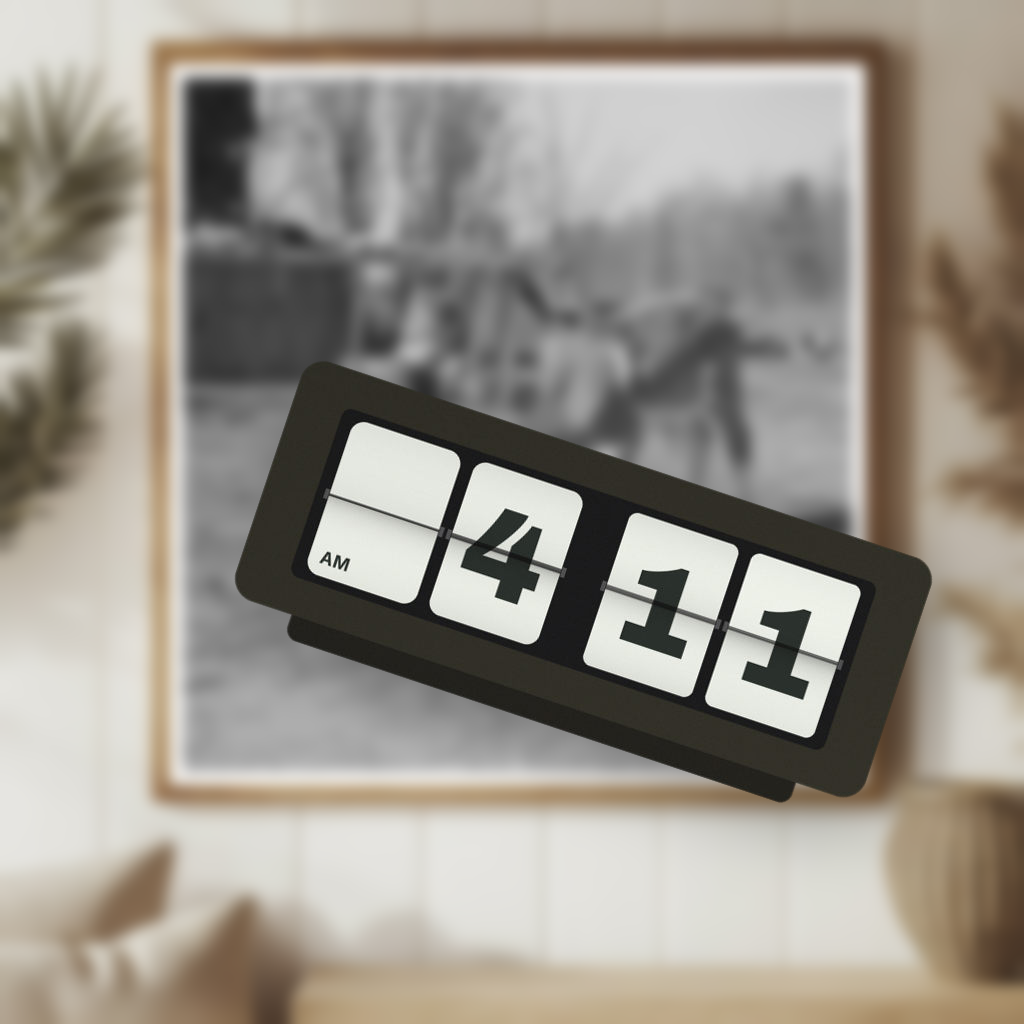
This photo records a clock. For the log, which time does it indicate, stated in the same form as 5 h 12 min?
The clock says 4 h 11 min
